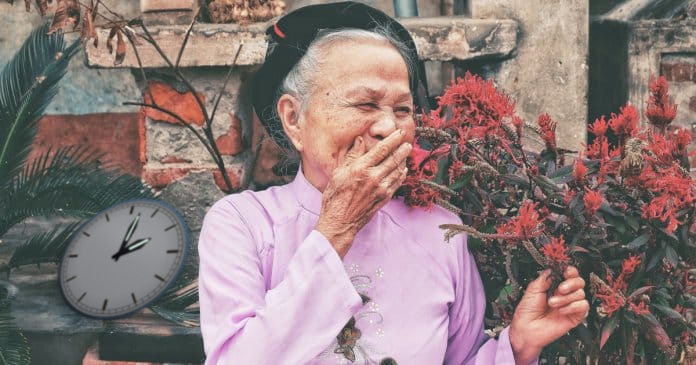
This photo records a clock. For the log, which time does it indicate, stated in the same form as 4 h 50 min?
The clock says 2 h 02 min
